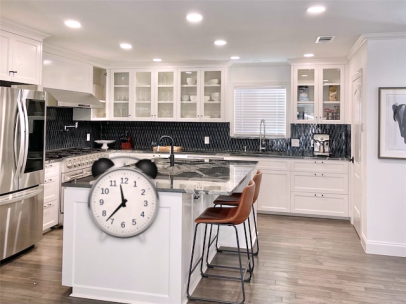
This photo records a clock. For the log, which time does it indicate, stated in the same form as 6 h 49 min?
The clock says 11 h 37 min
